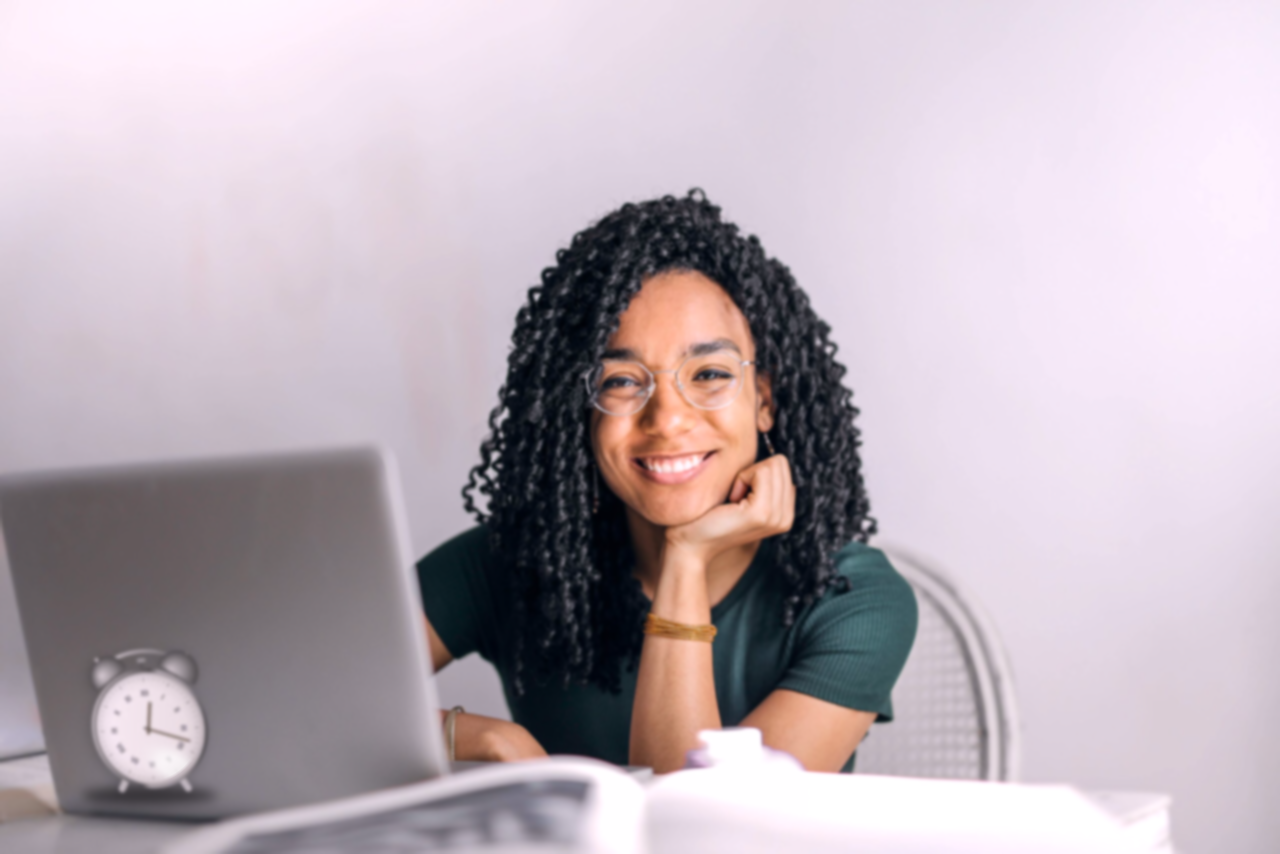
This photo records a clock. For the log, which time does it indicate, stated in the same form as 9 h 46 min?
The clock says 12 h 18 min
